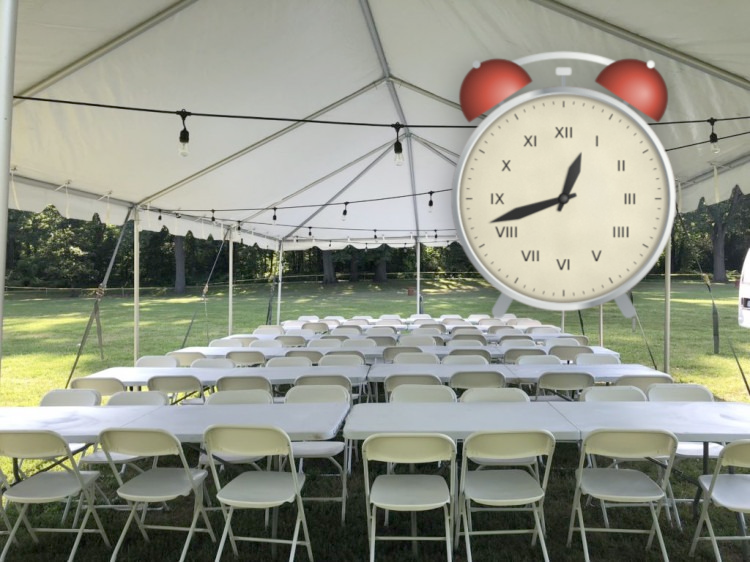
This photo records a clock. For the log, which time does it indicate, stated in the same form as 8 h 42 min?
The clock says 12 h 42 min
